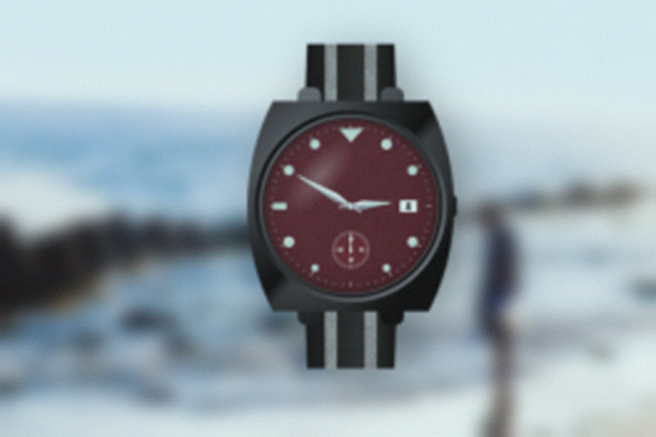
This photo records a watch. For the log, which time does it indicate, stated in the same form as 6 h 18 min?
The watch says 2 h 50 min
